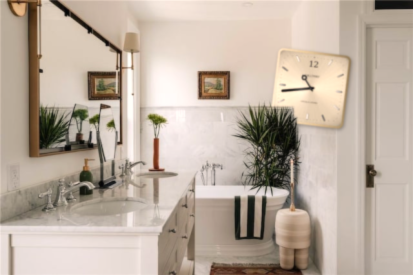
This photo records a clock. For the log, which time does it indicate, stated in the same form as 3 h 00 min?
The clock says 10 h 43 min
